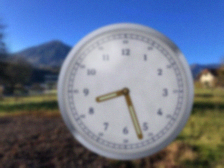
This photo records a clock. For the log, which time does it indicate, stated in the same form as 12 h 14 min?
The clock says 8 h 27 min
